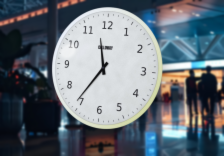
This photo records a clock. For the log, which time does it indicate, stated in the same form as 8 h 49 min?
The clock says 11 h 36 min
